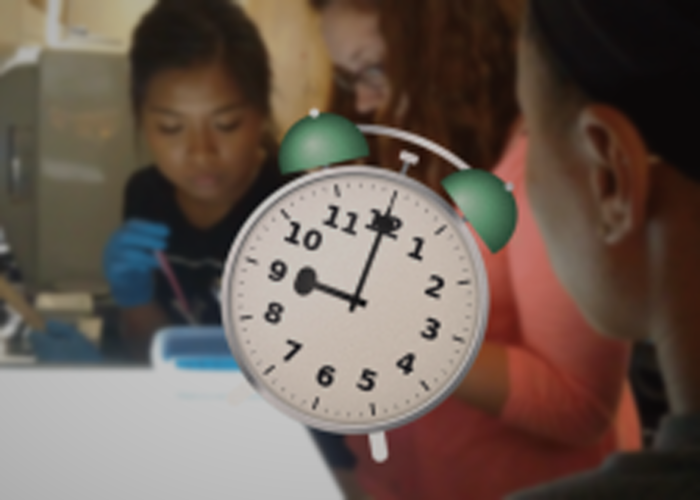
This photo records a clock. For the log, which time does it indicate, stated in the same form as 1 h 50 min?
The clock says 9 h 00 min
